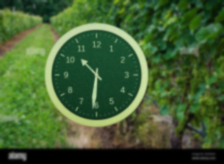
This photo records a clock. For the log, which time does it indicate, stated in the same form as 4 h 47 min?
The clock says 10 h 31 min
